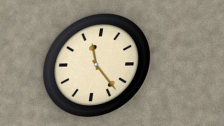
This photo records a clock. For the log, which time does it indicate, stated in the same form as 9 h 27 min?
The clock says 11 h 23 min
